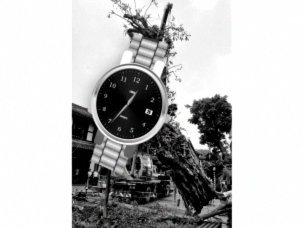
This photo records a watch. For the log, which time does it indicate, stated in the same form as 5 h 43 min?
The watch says 12 h 34 min
